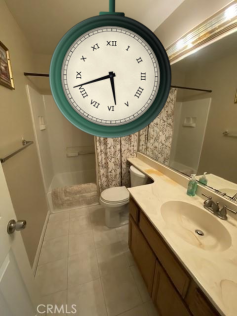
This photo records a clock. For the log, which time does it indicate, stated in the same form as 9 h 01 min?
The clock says 5 h 42 min
